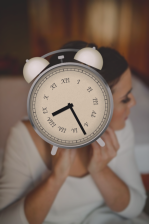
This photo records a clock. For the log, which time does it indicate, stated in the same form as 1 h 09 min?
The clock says 8 h 27 min
